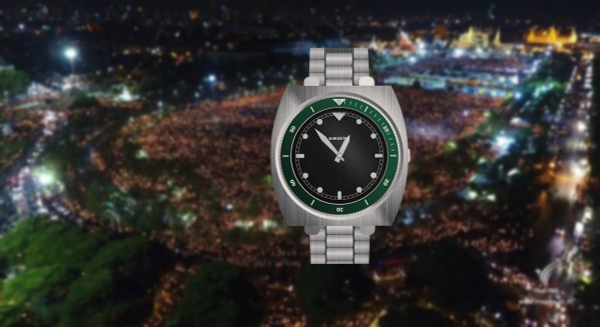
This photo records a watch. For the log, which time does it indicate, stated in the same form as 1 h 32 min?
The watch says 12 h 53 min
